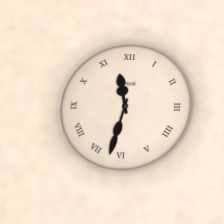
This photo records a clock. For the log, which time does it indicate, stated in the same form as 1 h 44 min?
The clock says 11 h 32 min
